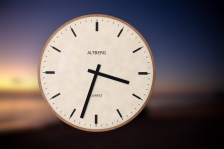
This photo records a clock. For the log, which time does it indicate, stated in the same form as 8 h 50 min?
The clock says 3 h 33 min
